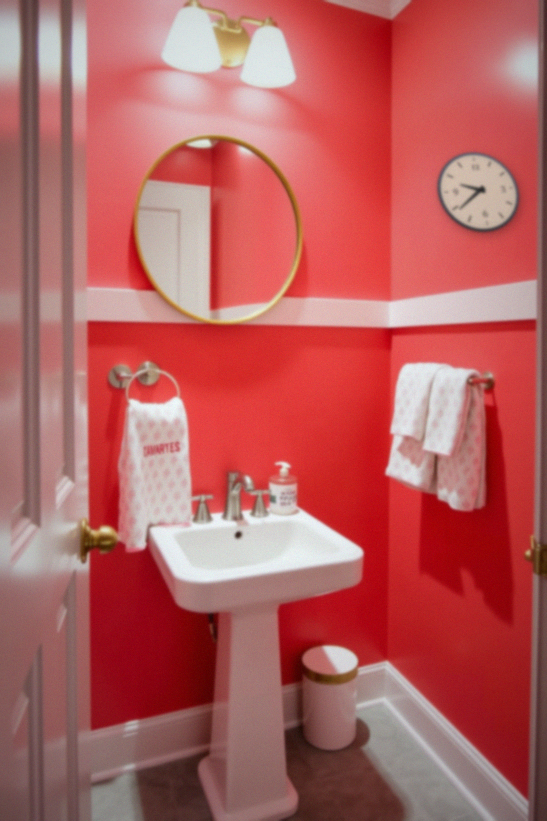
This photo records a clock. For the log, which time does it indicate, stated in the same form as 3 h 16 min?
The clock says 9 h 39 min
